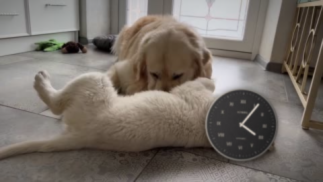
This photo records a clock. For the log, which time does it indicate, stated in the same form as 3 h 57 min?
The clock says 4 h 06 min
